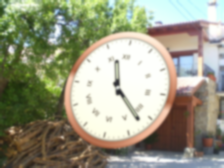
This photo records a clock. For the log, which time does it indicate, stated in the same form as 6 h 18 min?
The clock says 11 h 22 min
